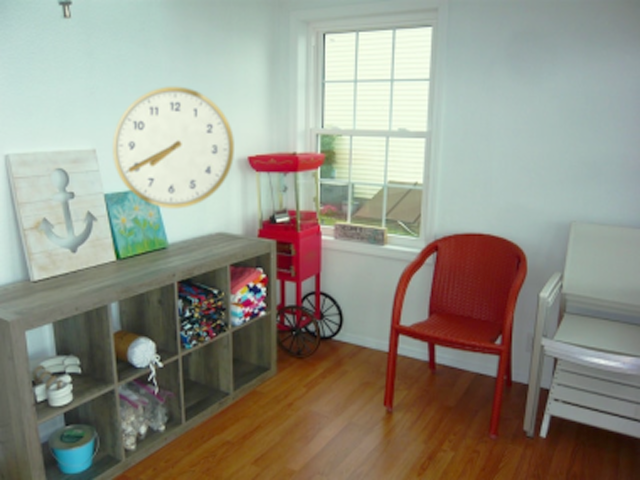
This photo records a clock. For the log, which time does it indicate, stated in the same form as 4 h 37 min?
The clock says 7 h 40 min
